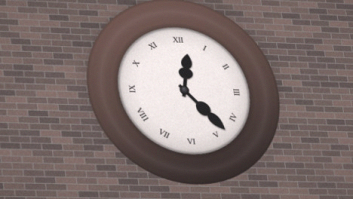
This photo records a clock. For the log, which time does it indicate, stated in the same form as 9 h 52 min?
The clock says 12 h 23 min
